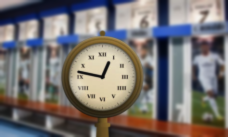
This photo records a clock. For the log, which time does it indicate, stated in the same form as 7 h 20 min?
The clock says 12 h 47 min
